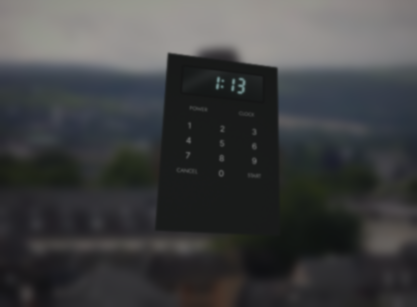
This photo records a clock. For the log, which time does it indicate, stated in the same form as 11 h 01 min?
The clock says 1 h 13 min
